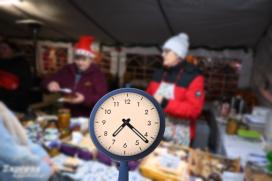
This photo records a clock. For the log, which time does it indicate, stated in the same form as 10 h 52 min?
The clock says 7 h 22 min
